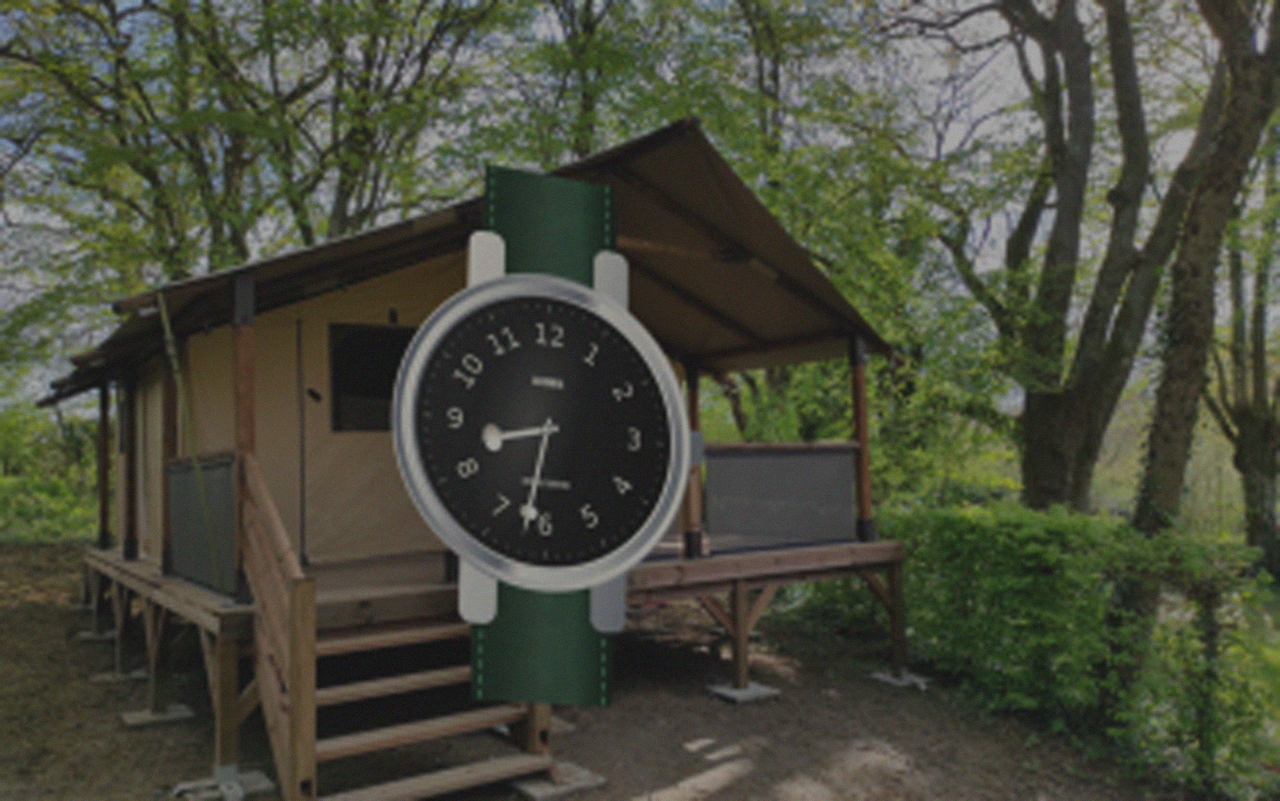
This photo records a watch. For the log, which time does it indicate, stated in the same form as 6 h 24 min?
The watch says 8 h 32 min
